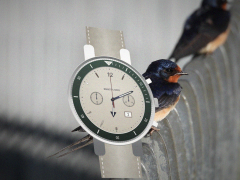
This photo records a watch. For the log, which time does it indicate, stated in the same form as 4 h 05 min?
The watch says 6 h 11 min
